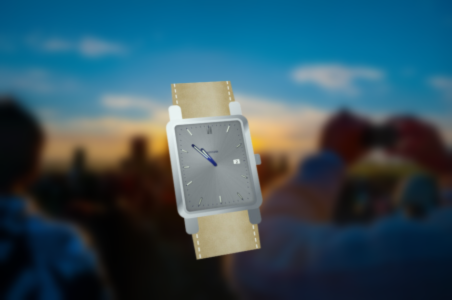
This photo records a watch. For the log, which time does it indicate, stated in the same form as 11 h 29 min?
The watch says 10 h 53 min
